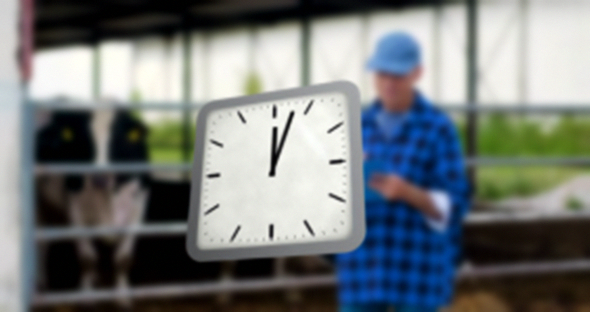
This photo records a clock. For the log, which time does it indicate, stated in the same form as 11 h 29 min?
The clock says 12 h 03 min
